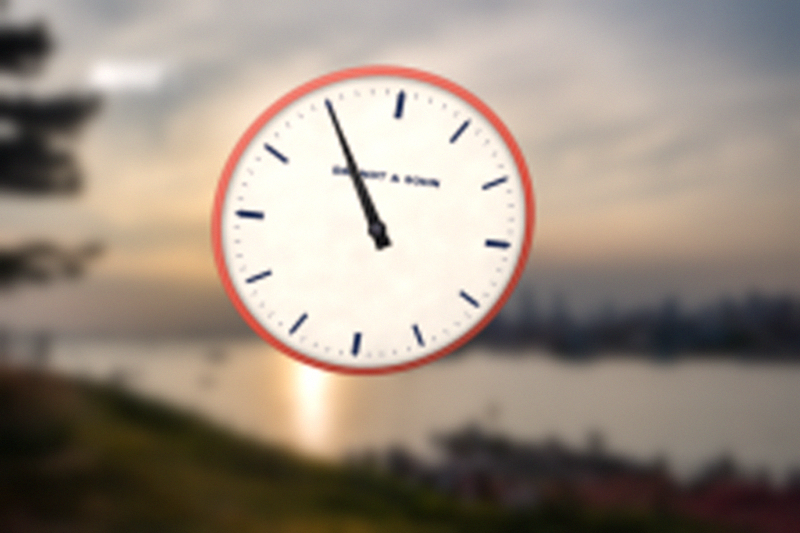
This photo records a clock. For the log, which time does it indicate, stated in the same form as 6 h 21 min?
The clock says 10 h 55 min
